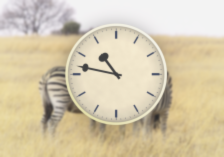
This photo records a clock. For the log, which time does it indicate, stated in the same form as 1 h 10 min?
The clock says 10 h 47 min
